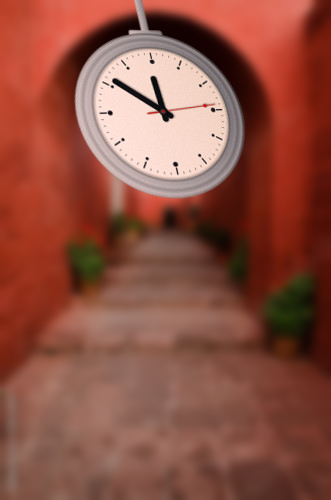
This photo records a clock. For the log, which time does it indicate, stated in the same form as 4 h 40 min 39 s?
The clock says 11 h 51 min 14 s
